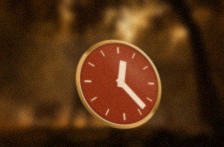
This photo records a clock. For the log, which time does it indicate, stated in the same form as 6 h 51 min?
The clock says 12 h 23 min
